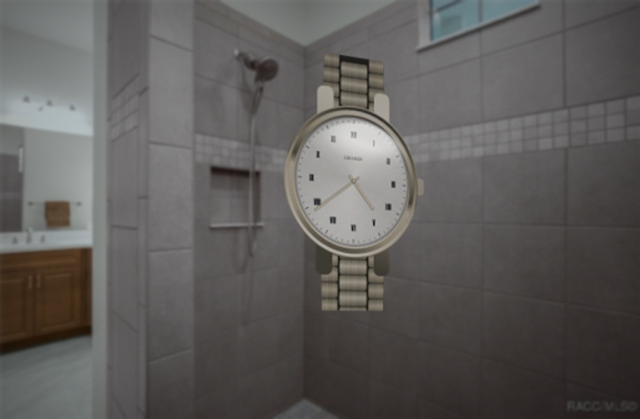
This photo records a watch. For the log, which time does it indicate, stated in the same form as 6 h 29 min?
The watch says 4 h 39 min
